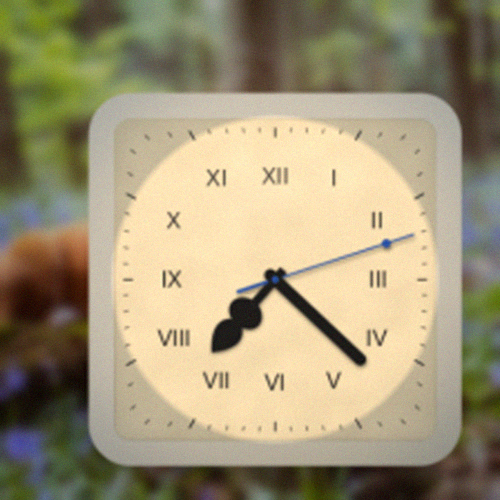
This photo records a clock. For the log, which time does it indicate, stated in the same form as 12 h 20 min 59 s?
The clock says 7 h 22 min 12 s
